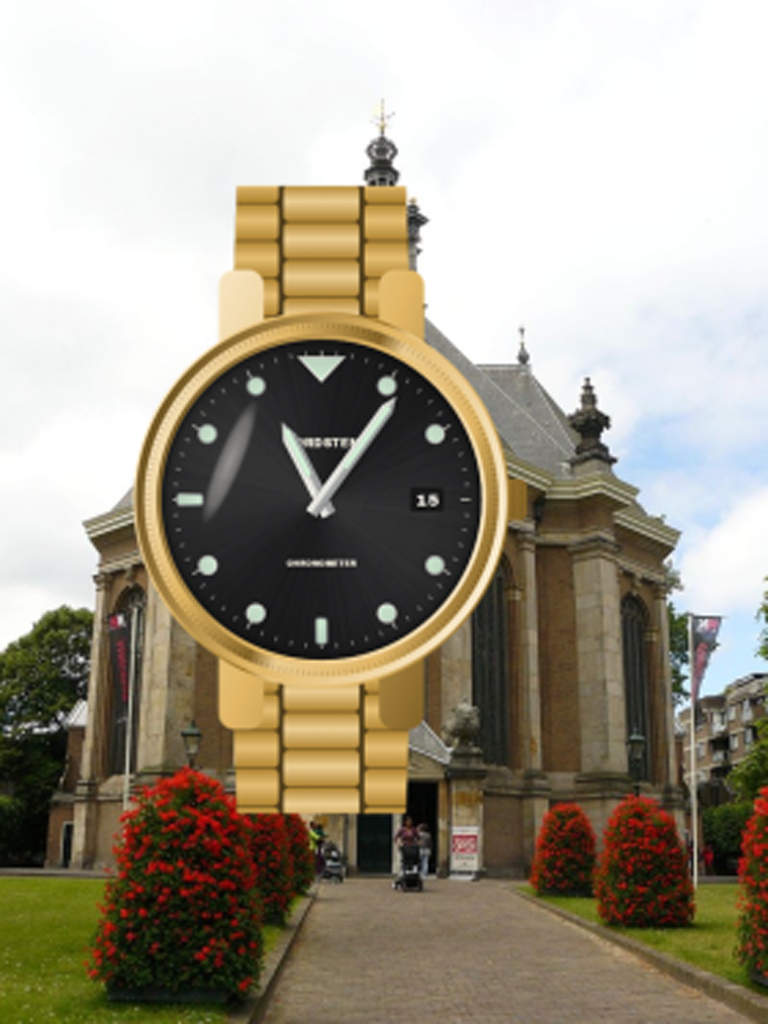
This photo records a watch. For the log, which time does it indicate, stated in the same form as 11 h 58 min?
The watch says 11 h 06 min
